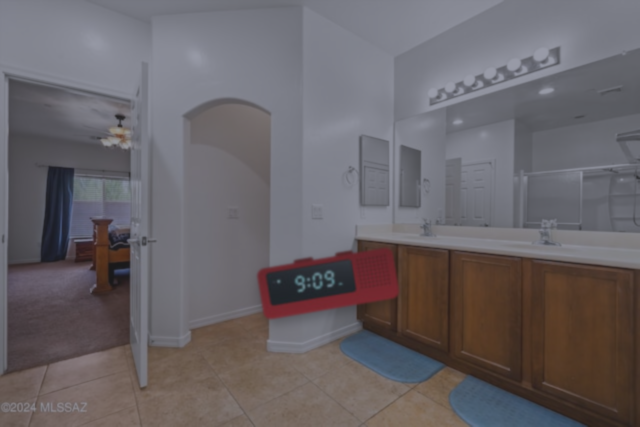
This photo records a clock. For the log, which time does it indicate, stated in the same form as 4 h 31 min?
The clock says 9 h 09 min
